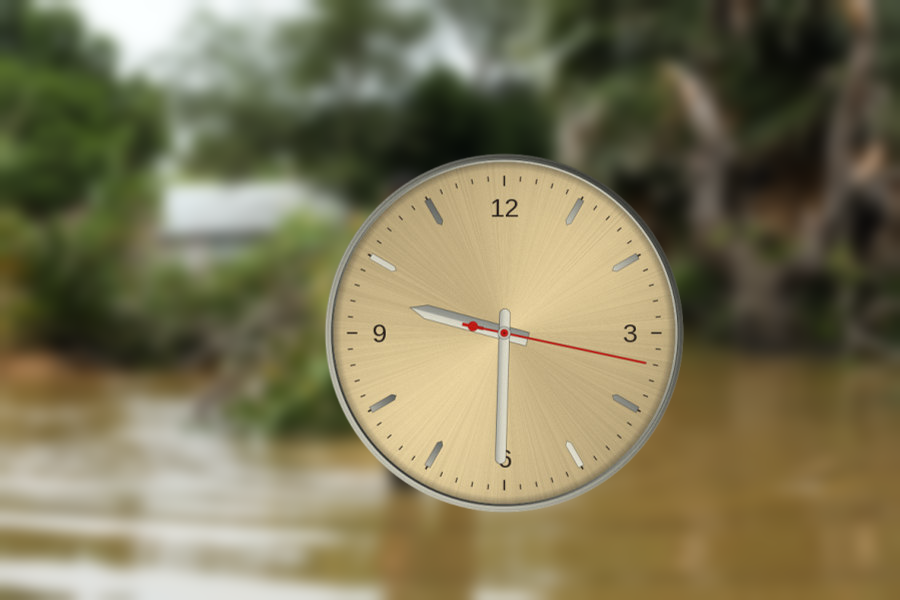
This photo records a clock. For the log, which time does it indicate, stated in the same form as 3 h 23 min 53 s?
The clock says 9 h 30 min 17 s
